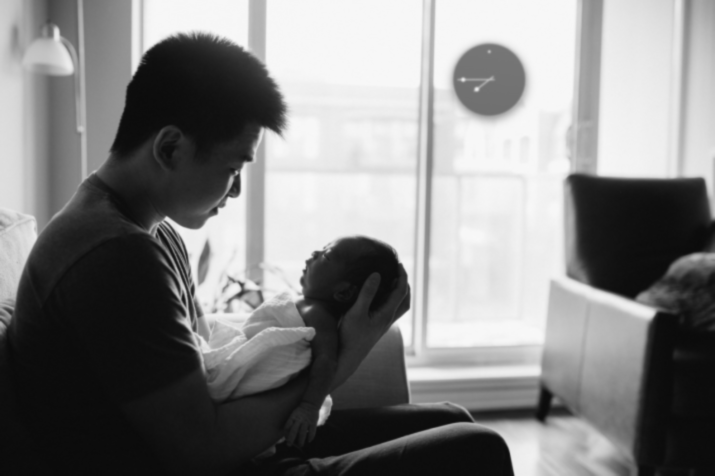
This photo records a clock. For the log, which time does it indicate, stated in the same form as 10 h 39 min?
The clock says 7 h 45 min
